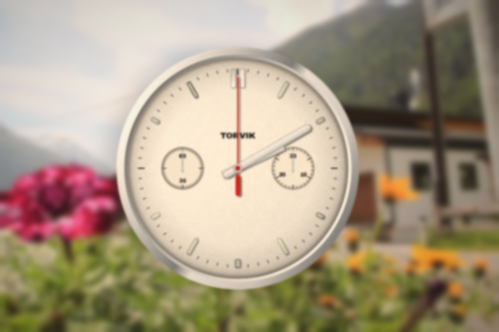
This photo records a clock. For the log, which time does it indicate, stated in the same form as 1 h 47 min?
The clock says 2 h 10 min
